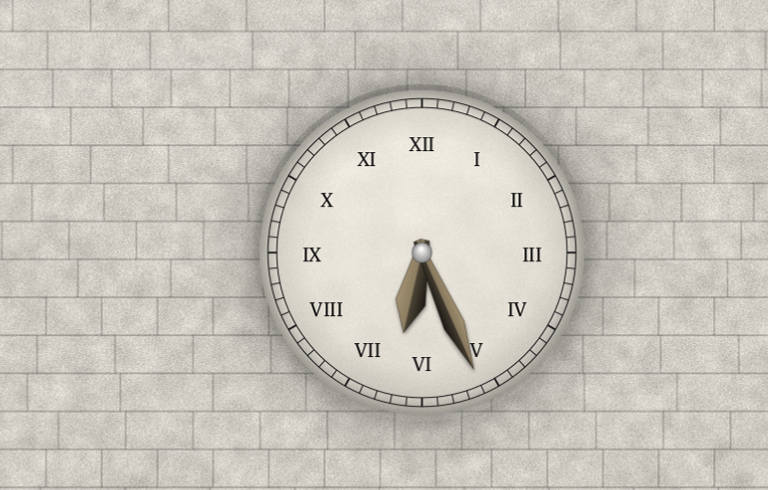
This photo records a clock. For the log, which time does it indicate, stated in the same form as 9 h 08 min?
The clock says 6 h 26 min
